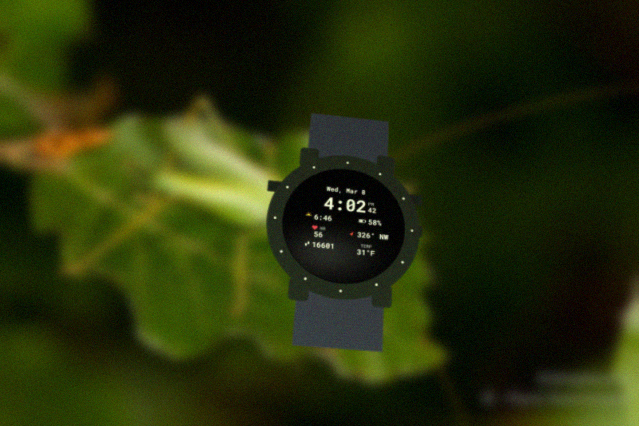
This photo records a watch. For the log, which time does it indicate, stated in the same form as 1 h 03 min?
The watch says 4 h 02 min
